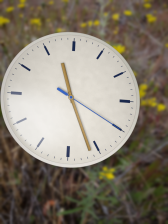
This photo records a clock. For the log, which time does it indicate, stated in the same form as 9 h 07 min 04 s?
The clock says 11 h 26 min 20 s
